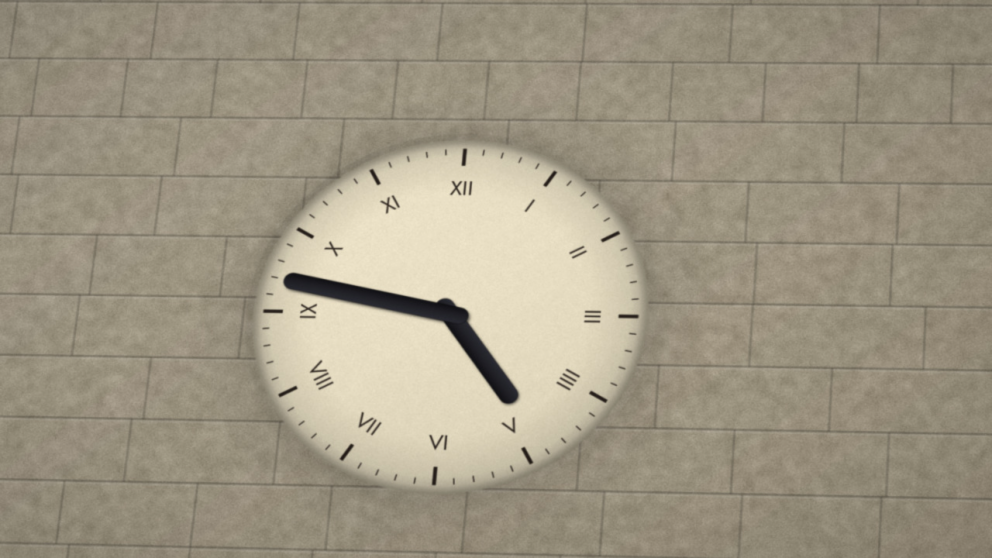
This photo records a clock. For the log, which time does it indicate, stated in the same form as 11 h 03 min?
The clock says 4 h 47 min
